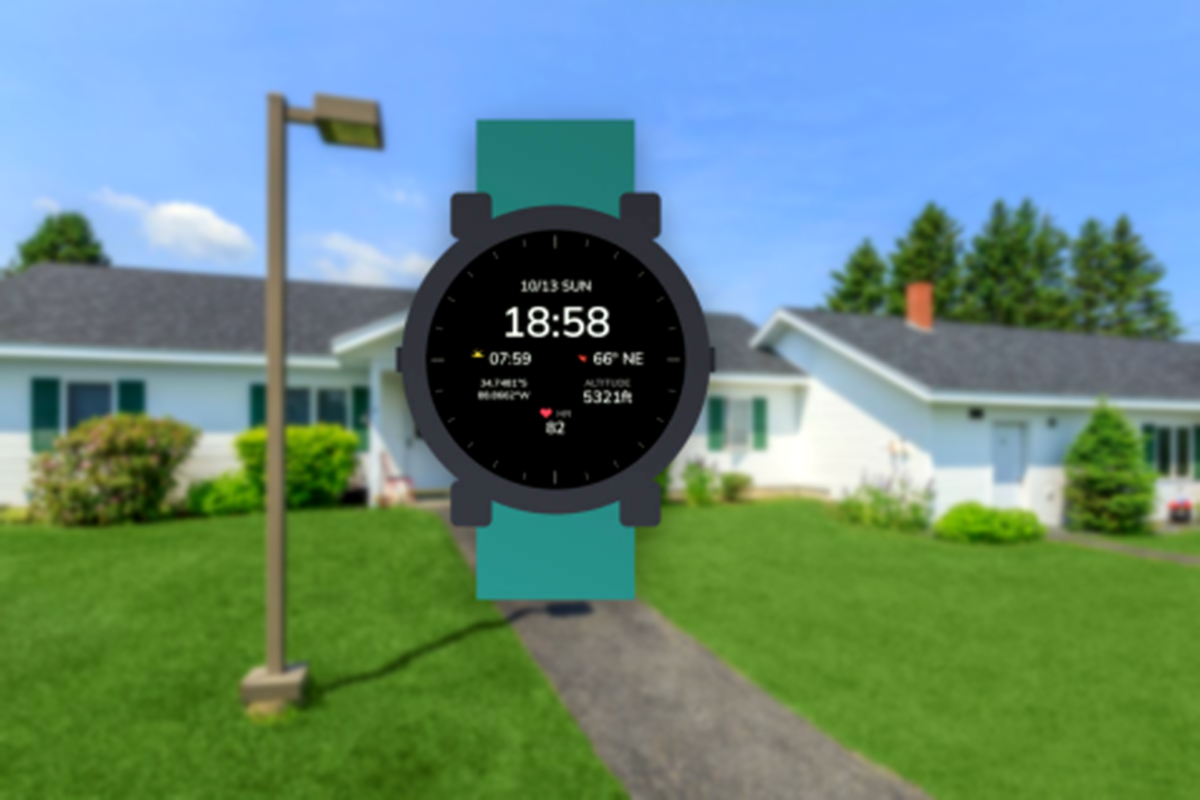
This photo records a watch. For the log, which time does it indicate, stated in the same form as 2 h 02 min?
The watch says 18 h 58 min
